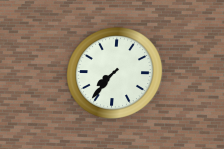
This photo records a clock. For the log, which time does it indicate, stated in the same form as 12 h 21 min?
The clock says 7 h 36 min
